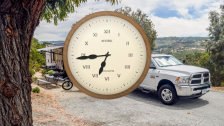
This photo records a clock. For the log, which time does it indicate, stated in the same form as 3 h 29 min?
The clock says 6 h 44 min
